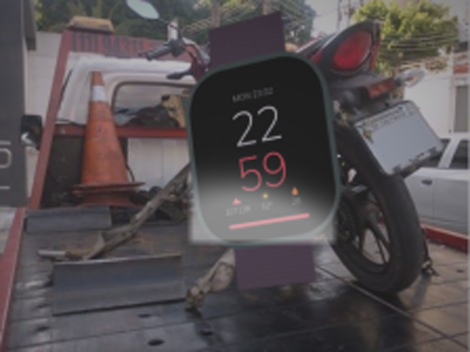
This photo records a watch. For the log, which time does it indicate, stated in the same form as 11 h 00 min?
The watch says 22 h 59 min
